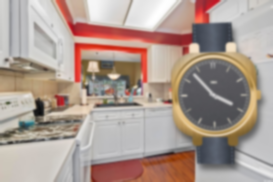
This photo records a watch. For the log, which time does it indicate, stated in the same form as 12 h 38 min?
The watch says 3 h 53 min
